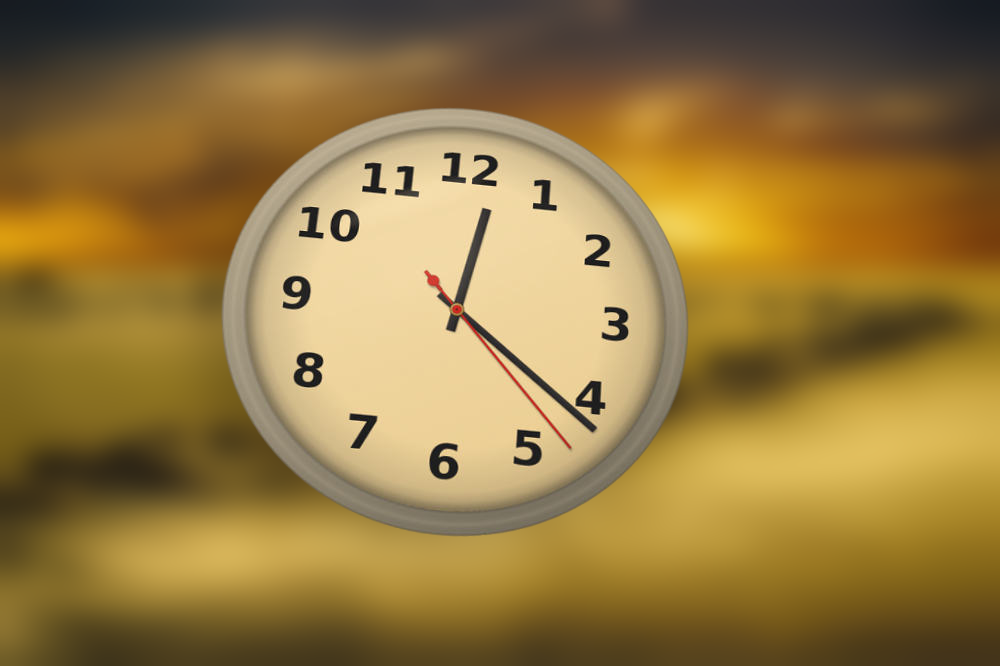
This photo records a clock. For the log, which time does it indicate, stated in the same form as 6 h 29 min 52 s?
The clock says 12 h 21 min 23 s
